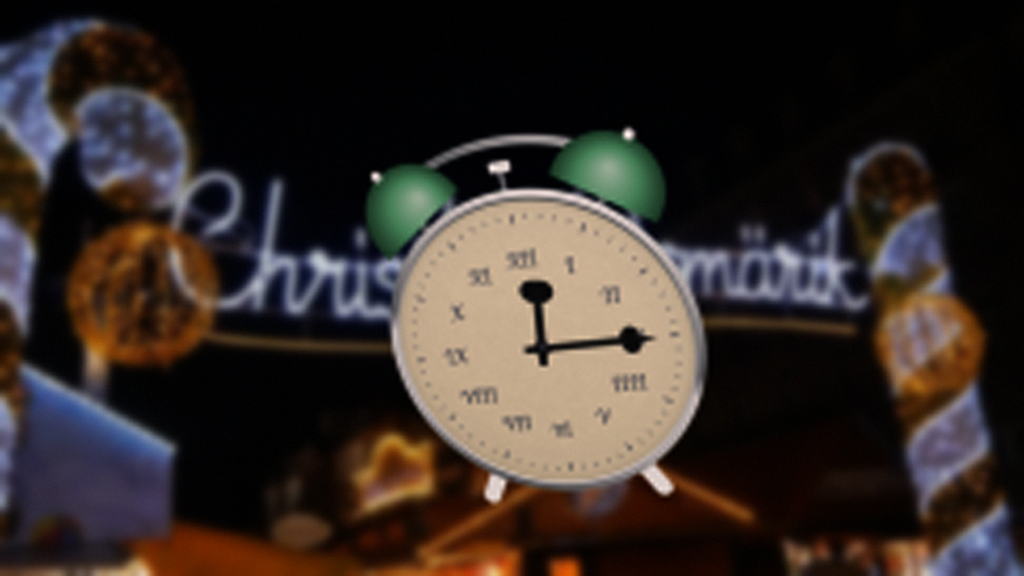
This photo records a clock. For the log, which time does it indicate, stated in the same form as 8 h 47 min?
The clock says 12 h 15 min
